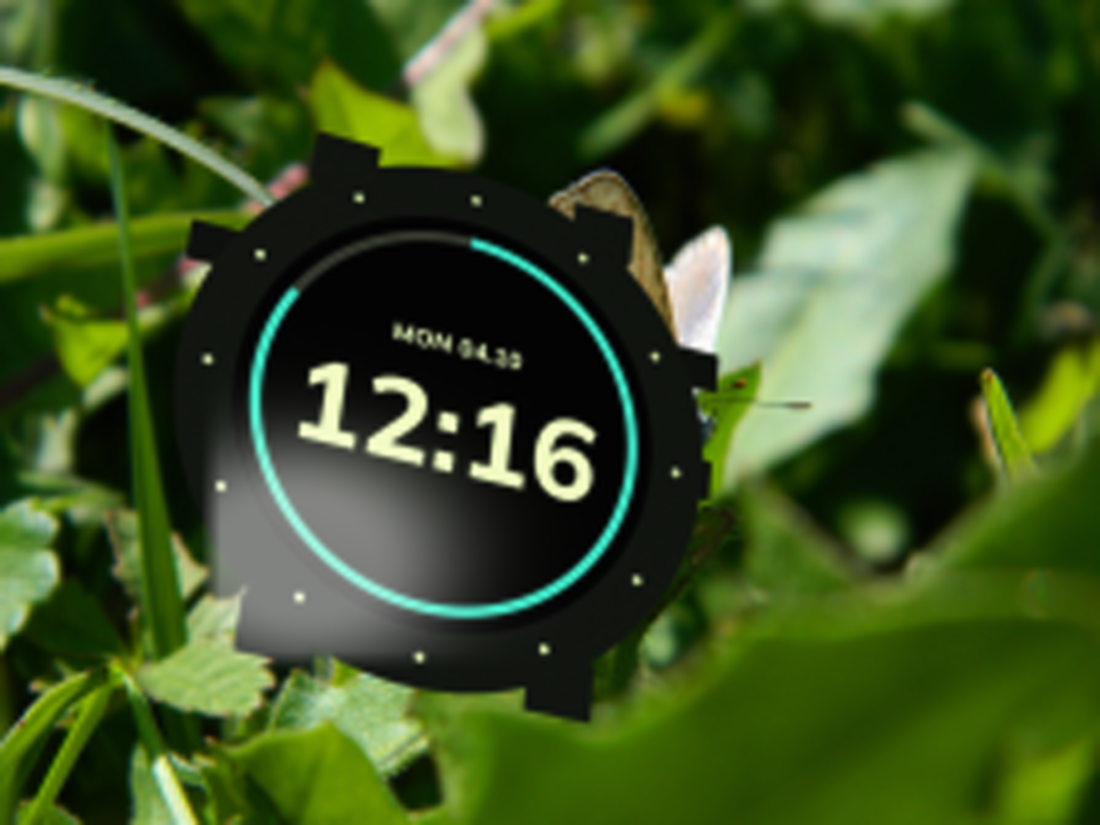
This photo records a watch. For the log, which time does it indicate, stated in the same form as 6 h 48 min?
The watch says 12 h 16 min
